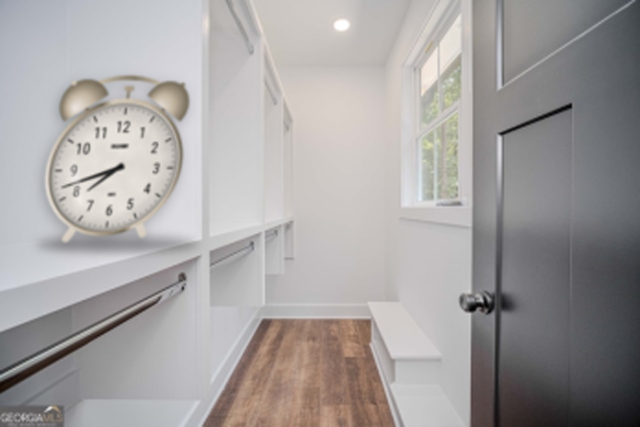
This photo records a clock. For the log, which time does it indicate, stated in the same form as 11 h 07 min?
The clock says 7 h 42 min
